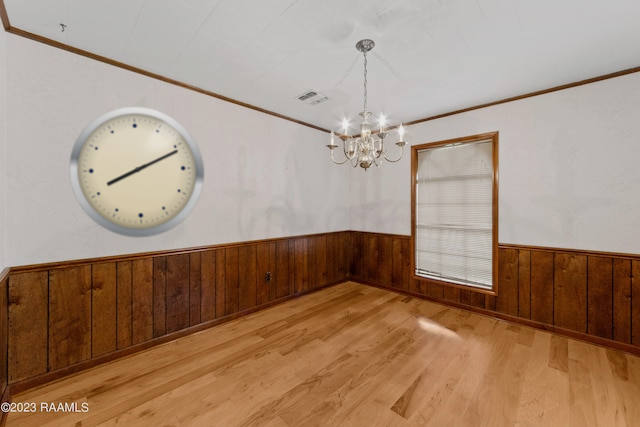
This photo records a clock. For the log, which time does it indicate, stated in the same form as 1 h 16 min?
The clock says 8 h 11 min
